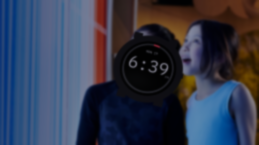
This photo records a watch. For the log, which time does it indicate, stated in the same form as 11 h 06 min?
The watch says 6 h 39 min
